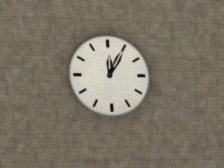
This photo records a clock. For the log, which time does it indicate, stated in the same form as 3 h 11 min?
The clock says 12 h 05 min
